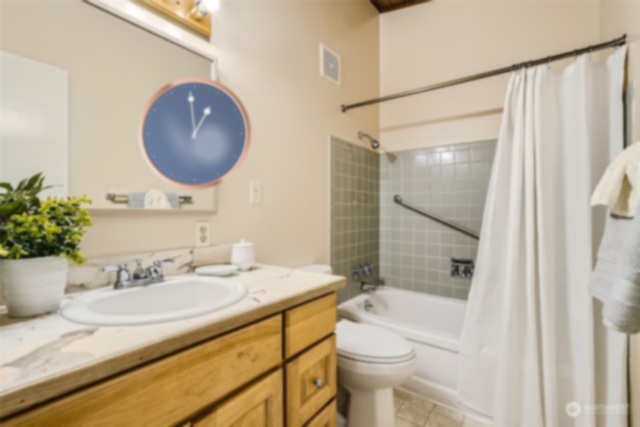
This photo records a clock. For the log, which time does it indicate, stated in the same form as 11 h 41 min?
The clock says 12 h 59 min
